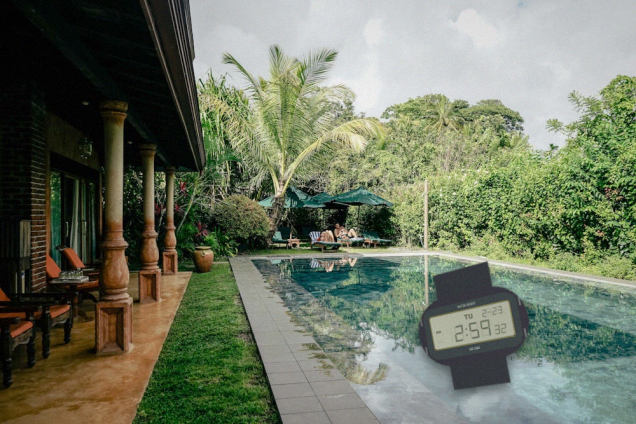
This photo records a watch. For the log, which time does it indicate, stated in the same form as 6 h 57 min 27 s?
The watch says 2 h 59 min 32 s
